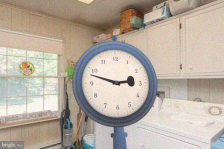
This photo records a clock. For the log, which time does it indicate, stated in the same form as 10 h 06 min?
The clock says 2 h 48 min
